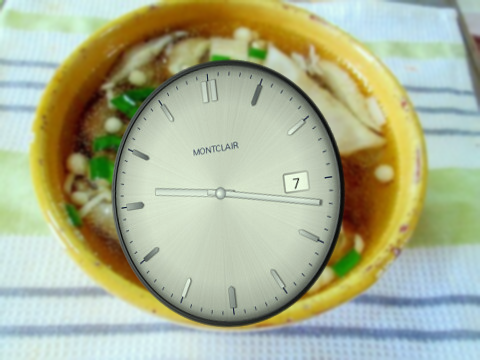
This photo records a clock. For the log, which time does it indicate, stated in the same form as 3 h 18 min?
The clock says 9 h 17 min
